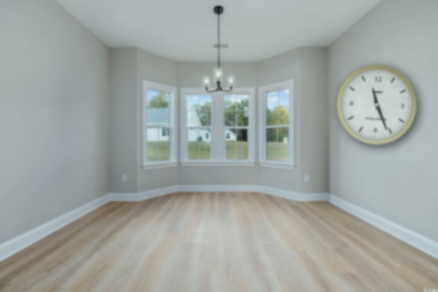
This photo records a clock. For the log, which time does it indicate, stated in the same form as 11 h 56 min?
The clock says 11 h 26 min
